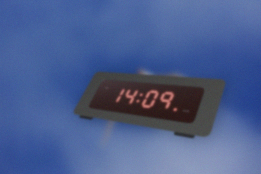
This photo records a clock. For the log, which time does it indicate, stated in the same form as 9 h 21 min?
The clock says 14 h 09 min
